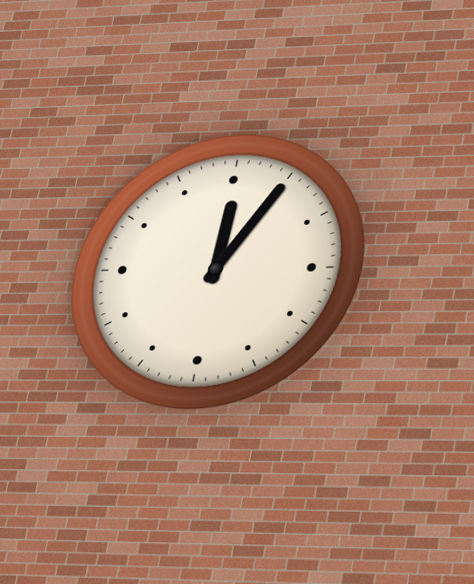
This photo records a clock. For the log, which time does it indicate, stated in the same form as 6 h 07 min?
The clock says 12 h 05 min
